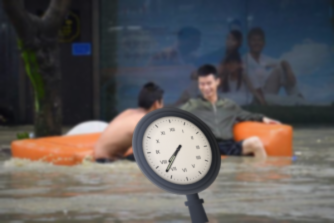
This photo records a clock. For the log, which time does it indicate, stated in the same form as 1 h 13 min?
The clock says 7 h 37 min
